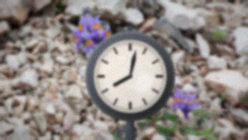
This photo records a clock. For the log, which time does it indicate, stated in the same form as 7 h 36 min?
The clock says 8 h 02 min
